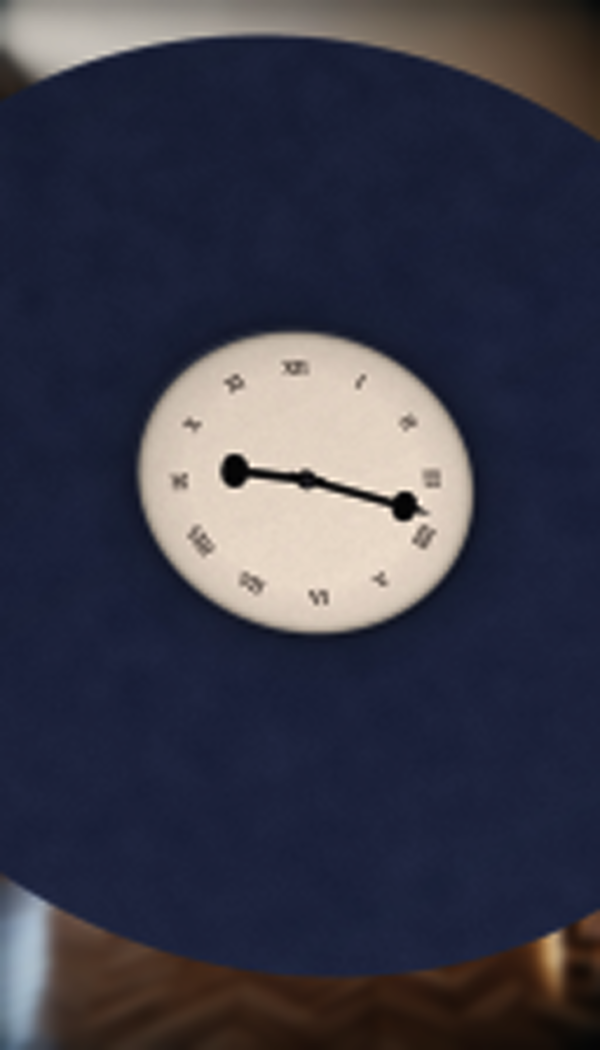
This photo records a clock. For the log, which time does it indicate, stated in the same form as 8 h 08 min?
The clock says 9 h 18 min
